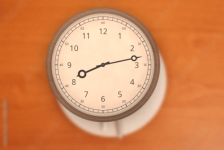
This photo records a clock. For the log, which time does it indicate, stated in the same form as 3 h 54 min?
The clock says 8 h 13 min
